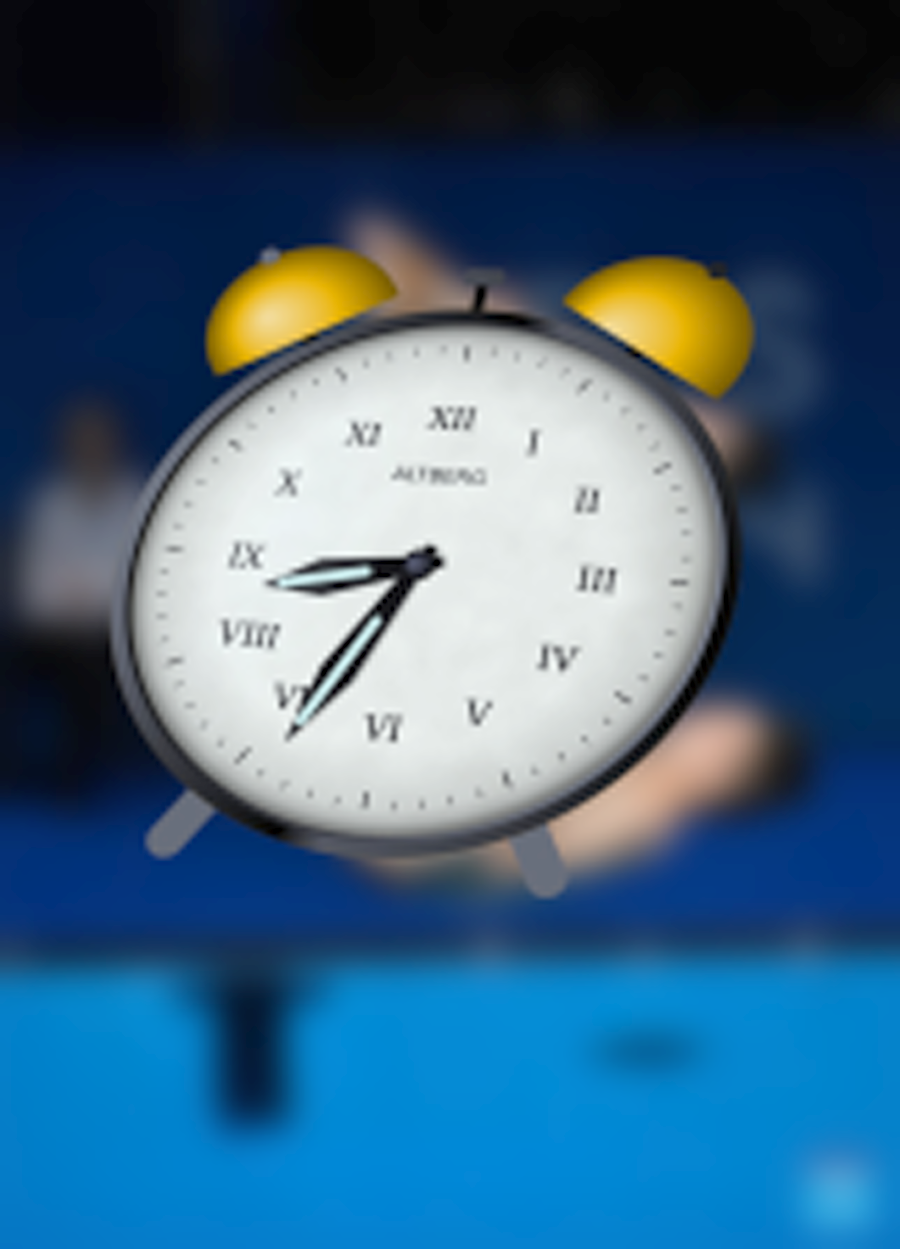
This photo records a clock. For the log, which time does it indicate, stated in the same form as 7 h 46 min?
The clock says 8 h 34 min
